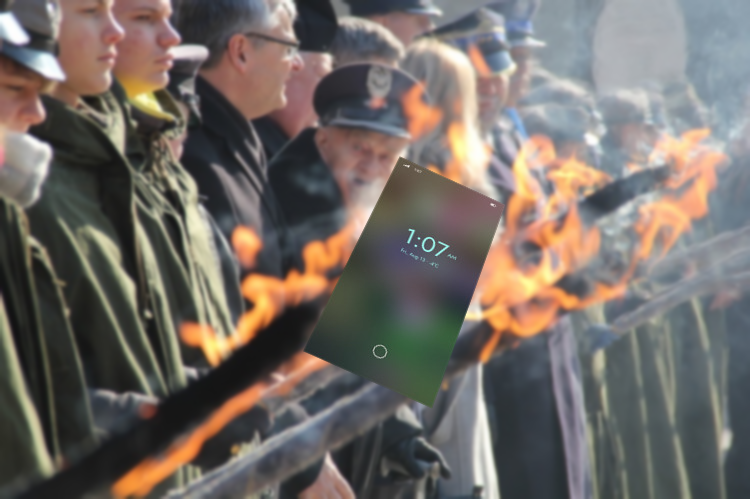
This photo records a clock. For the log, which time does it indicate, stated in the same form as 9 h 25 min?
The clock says 1 h 07 min
